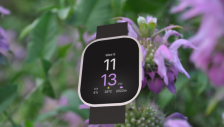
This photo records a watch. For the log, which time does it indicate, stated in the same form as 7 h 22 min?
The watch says 11 h 13 min
